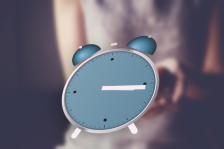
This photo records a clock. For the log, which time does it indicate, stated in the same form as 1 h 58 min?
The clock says 3 h 16 min
